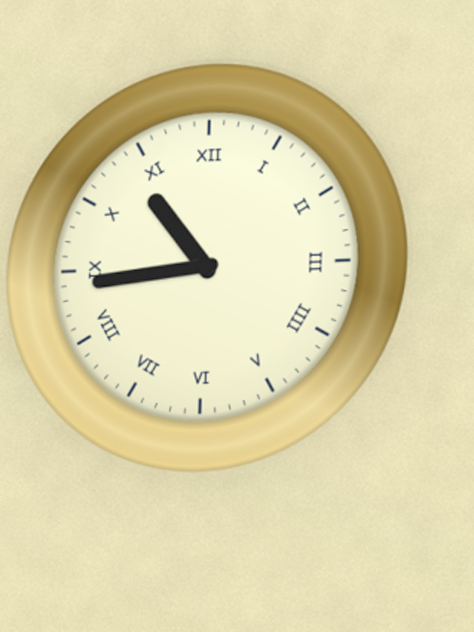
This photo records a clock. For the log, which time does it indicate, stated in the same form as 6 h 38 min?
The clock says 10 h 44 min
